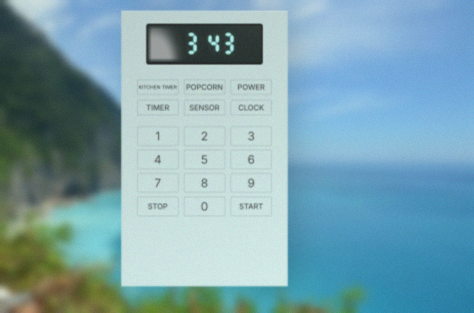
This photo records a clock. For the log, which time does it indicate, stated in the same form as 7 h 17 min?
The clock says 3 h 43 min
